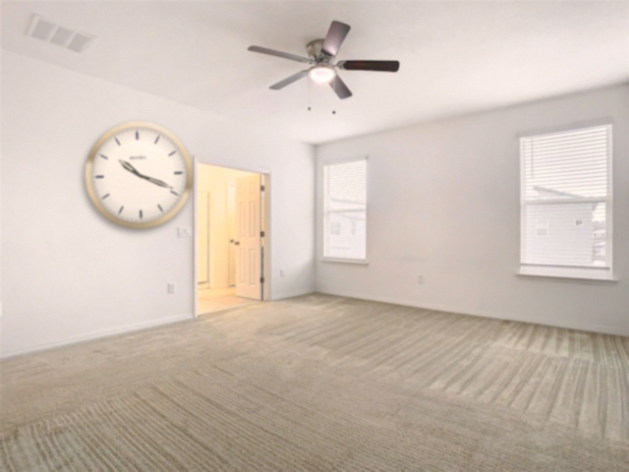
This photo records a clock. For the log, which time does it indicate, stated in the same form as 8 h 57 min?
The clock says 10 h 19 min
